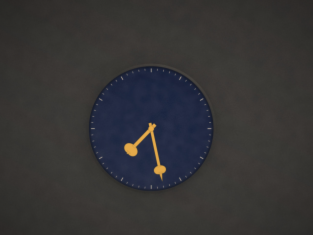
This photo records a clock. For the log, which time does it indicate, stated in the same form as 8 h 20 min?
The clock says 7 h 28 min
